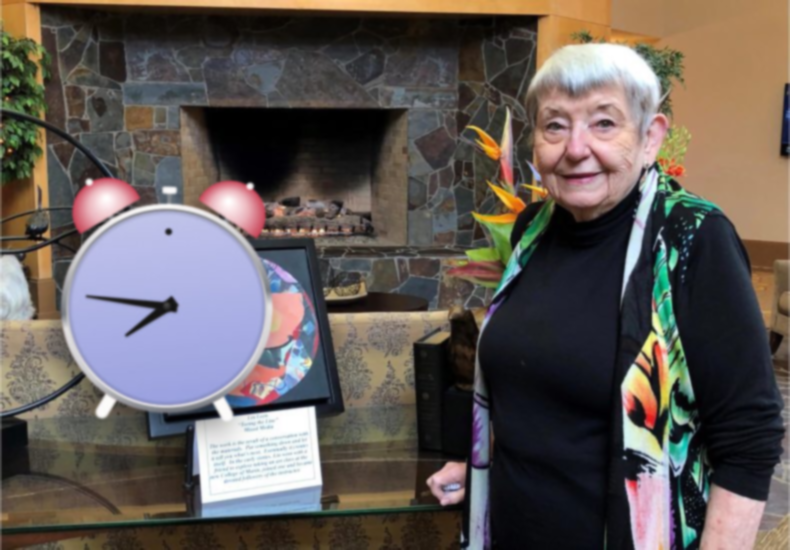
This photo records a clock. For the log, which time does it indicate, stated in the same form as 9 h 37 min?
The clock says 7 h 46 min
